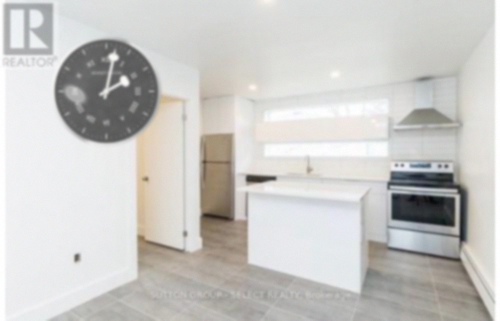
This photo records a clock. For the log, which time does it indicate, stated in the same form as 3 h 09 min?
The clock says 2 h 02 min
